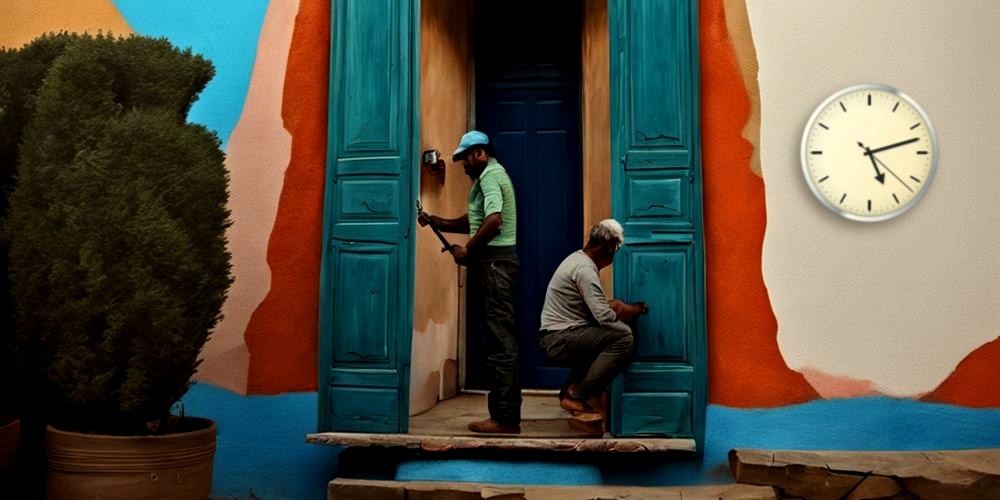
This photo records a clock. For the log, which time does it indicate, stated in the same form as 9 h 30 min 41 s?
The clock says 5 h 12 min 22 s
